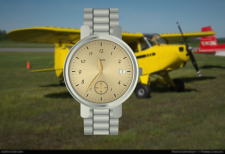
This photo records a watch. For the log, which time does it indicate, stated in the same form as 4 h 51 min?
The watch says 11 h 36 min
